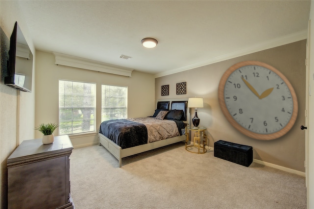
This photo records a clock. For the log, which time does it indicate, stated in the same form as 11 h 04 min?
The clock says 1 h 54 min
